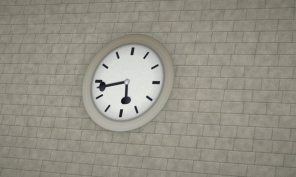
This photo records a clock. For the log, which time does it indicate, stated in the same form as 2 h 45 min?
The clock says 5 h 43 min
